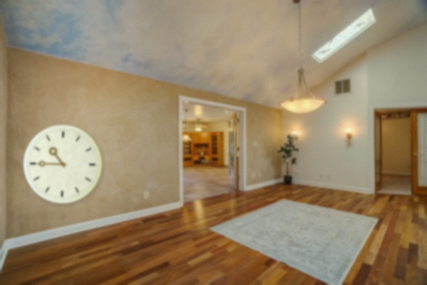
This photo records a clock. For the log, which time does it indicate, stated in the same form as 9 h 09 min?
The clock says 10 h 45 min
